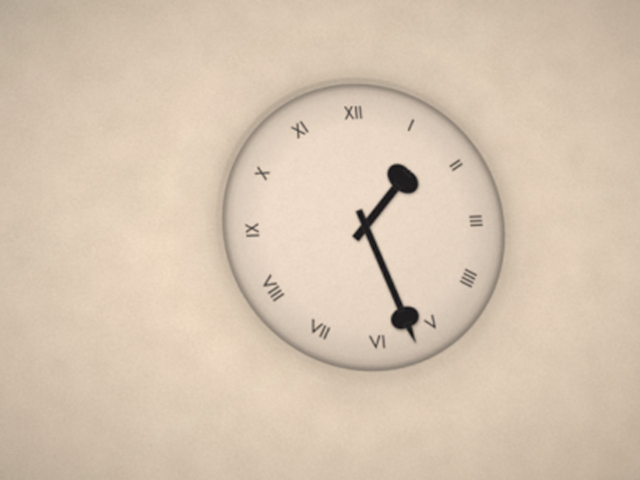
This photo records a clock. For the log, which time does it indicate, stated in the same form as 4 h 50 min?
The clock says 1 h 27 min
